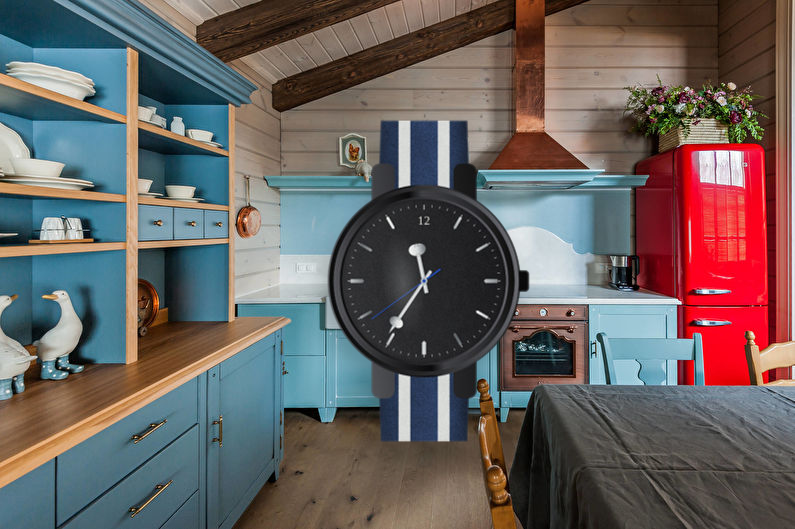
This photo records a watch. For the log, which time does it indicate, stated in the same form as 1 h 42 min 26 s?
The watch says 11 h 35 min 39 s
